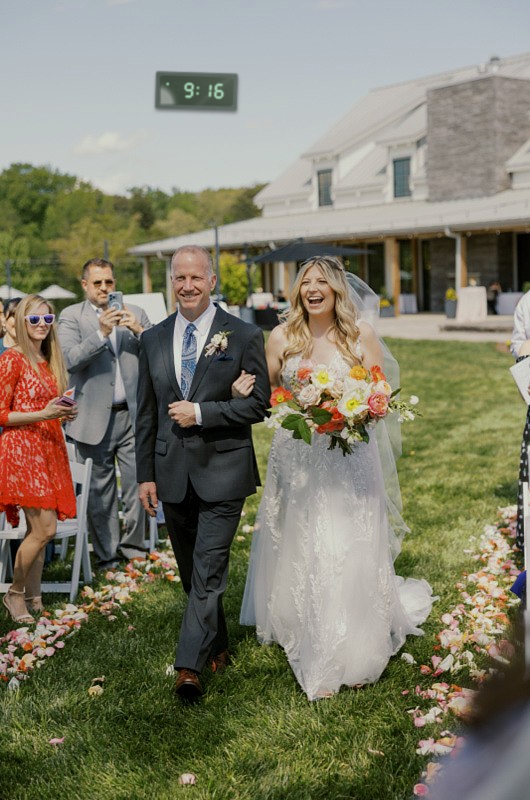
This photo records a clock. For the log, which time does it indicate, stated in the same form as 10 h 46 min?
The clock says 9 h 16 min
